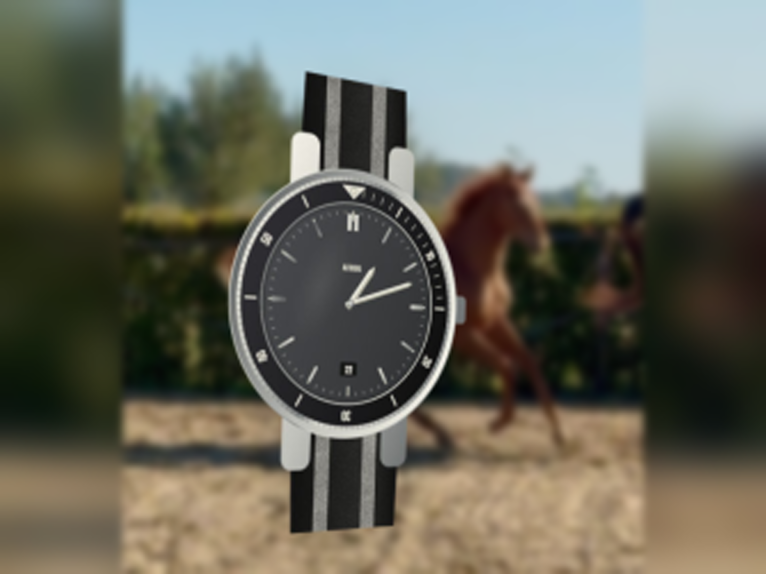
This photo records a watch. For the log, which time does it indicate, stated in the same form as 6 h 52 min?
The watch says 1 h 12 min
